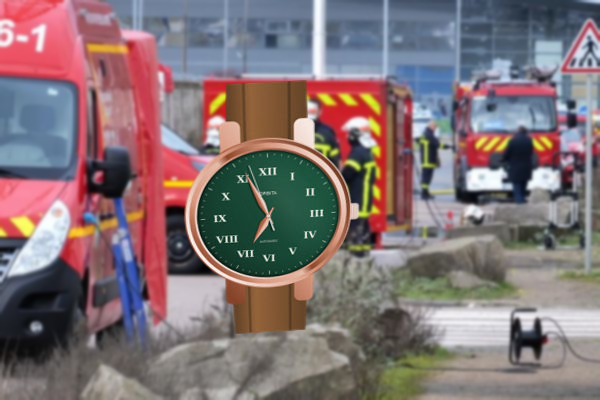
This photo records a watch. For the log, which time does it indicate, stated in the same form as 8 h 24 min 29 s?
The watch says 6 h 55 min 57 s
